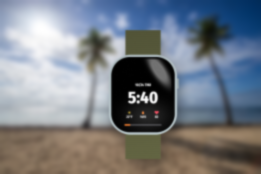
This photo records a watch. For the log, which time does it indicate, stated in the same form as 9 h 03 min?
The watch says 5 h 40 min
